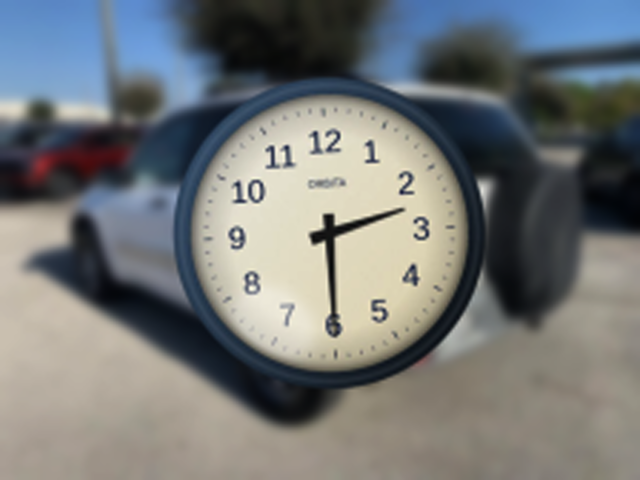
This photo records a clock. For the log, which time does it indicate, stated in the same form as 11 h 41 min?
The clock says 2 h 30 min
